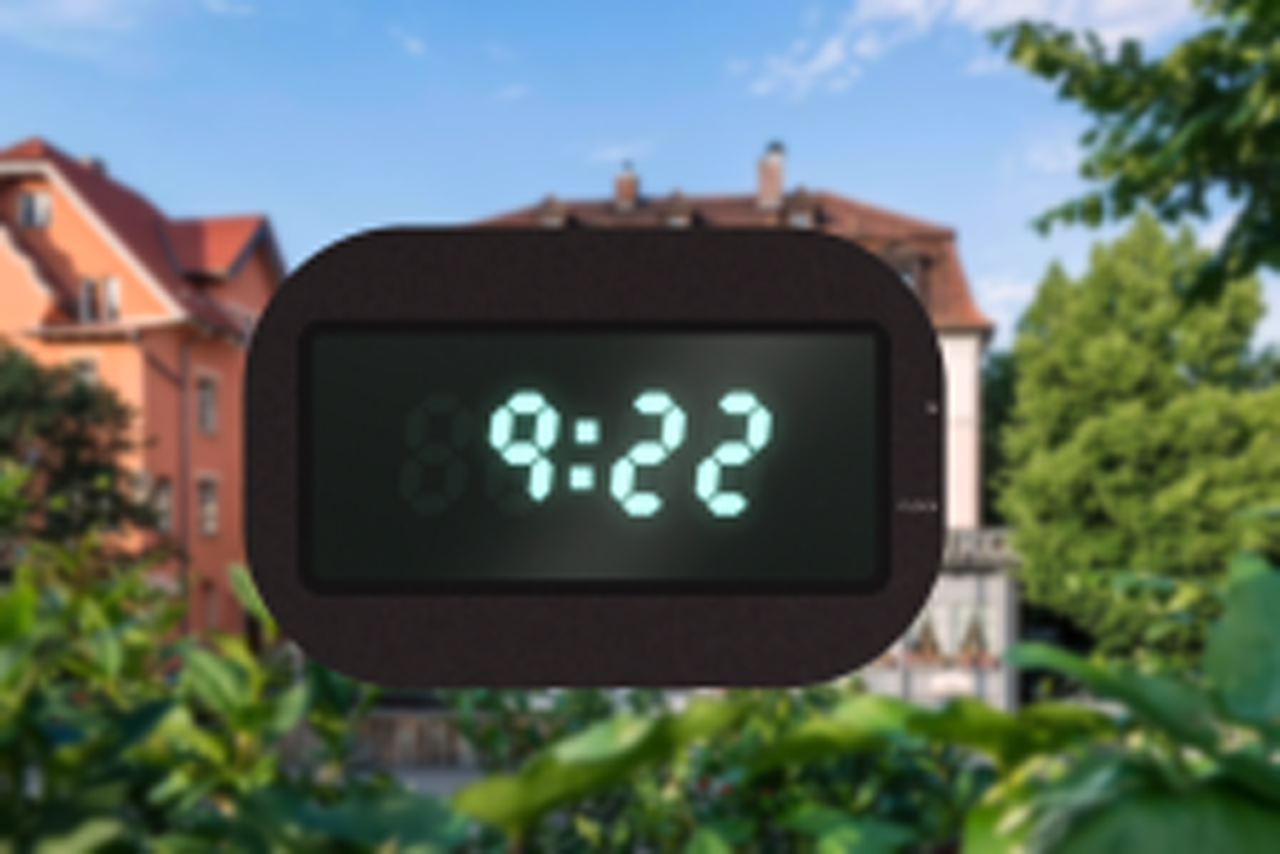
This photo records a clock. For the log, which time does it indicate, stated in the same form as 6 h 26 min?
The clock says 9 h 22 min
